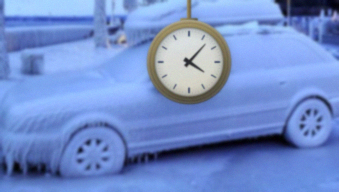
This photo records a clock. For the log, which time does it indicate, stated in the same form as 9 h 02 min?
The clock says 4 h 07 min
